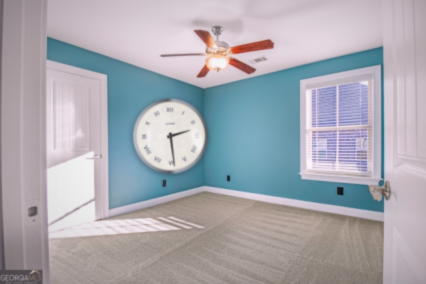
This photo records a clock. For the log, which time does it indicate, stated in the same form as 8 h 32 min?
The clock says 2 h 29 min
